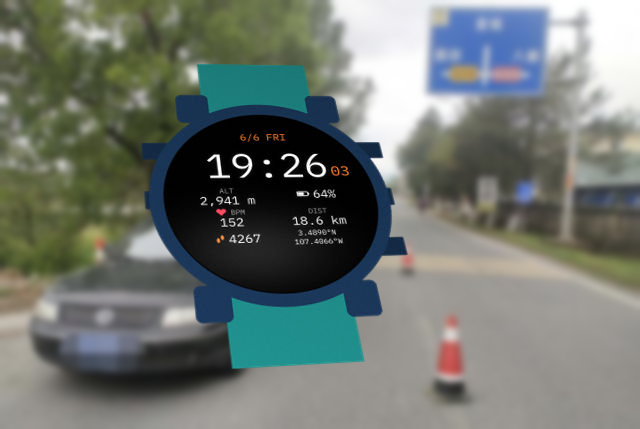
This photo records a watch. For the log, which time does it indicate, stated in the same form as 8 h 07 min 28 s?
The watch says 19 h 26 min 03 s
